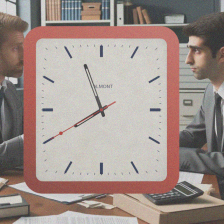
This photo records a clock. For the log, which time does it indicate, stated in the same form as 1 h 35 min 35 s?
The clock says 7 h 56 min 40 s
